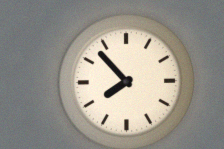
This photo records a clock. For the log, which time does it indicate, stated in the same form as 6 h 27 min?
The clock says 7 h 53 min
